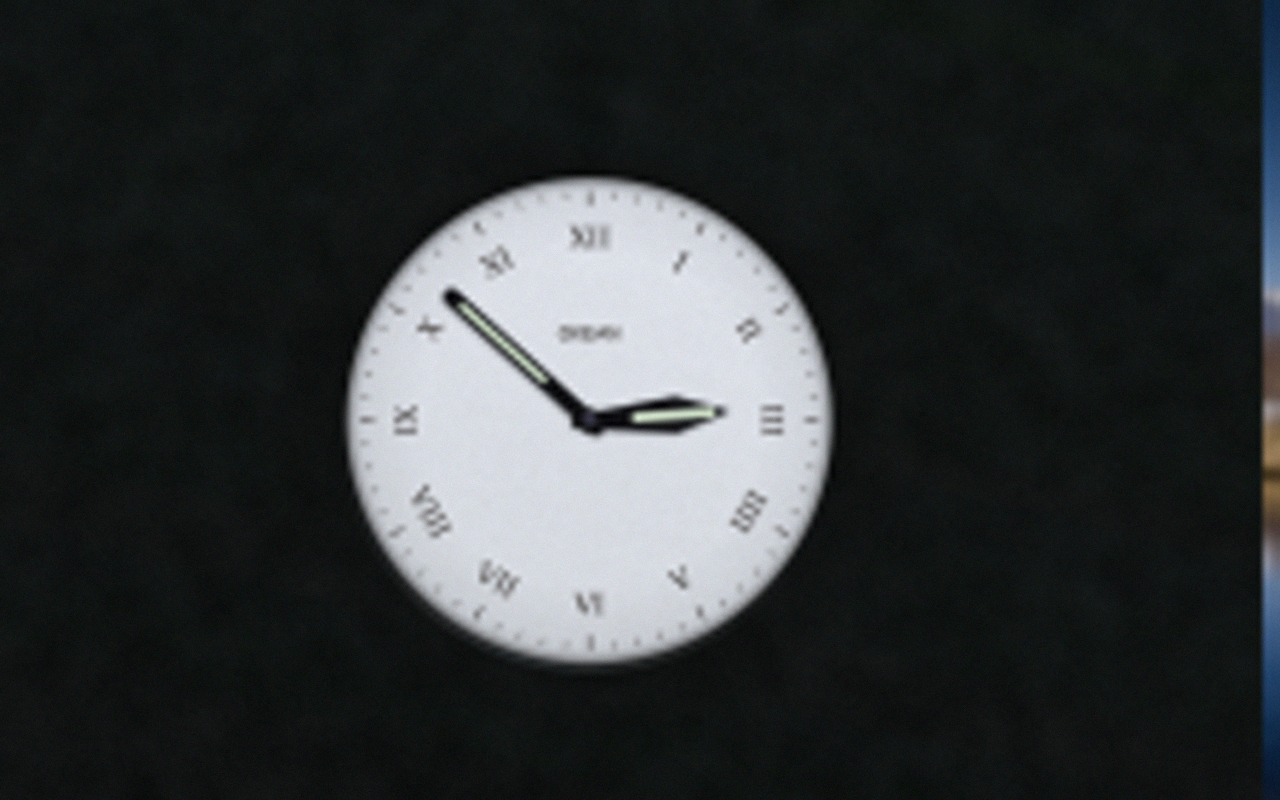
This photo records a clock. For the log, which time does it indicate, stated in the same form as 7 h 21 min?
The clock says 2 h 52 min
